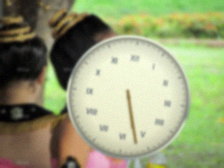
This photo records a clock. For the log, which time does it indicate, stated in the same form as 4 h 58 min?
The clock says 5 h 27 min
